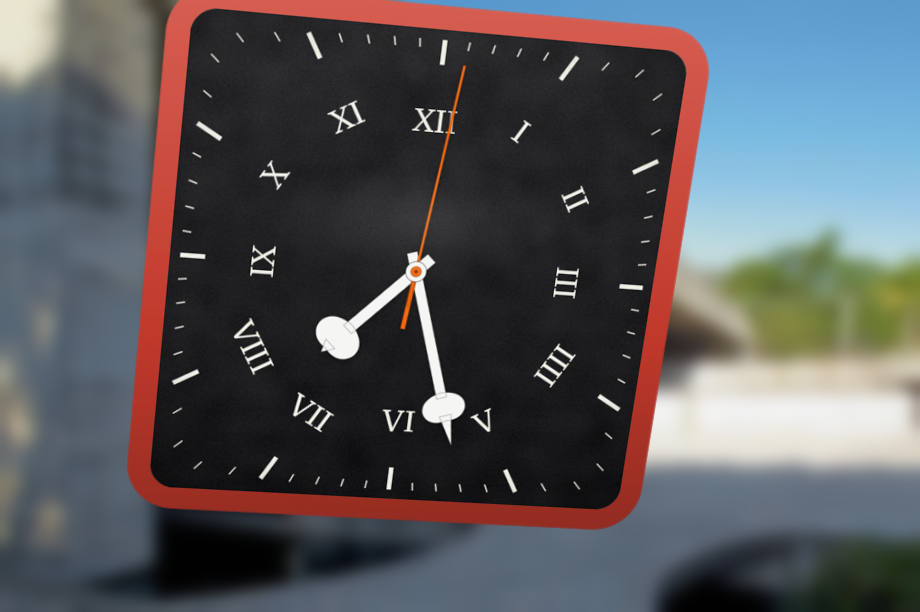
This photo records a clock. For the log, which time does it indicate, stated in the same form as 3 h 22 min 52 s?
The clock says 7 h 27 min 01 s
